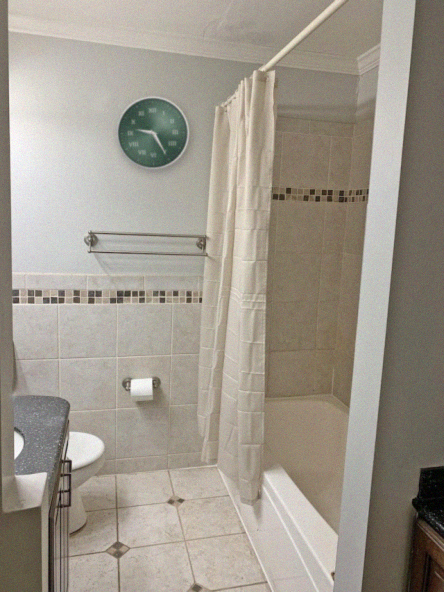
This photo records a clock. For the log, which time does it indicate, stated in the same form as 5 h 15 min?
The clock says 9 h 25 min
